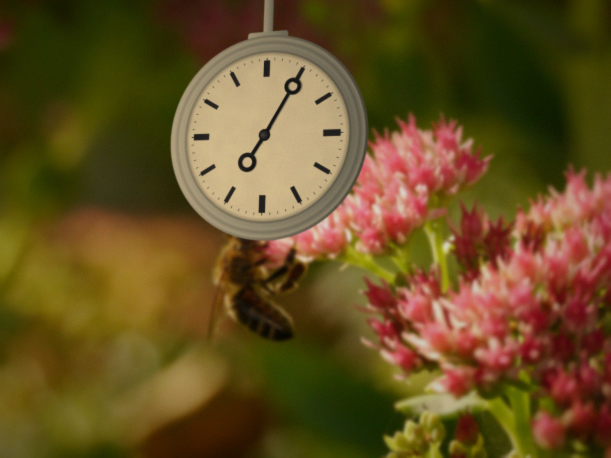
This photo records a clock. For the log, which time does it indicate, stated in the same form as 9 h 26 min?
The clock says 7 h 05 min
